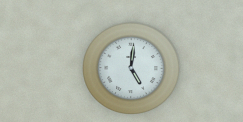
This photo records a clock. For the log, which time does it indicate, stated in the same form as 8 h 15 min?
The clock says 5 h 01 min
